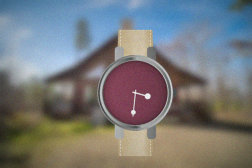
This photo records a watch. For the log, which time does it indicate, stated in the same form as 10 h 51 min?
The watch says 3 h 31 min
